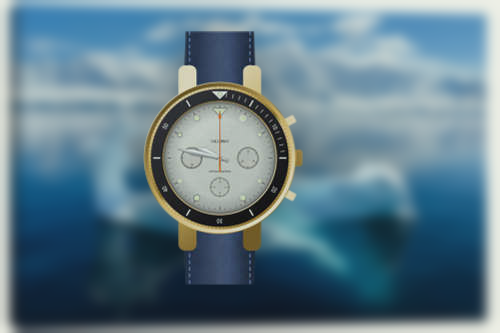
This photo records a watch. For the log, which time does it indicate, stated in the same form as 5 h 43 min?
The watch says 9 h 47 min
